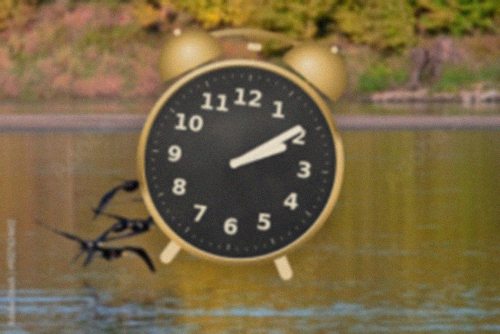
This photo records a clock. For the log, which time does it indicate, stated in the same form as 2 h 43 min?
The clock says 2 h 09 min
